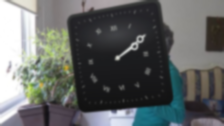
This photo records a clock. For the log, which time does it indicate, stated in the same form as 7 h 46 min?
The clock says 2 h 10 min
